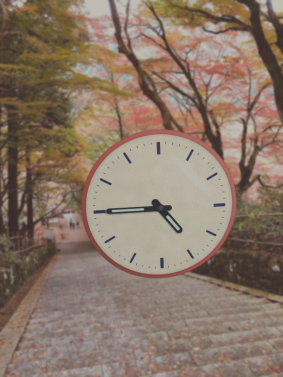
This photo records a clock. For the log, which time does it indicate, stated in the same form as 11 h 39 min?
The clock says 4 h 45 min
